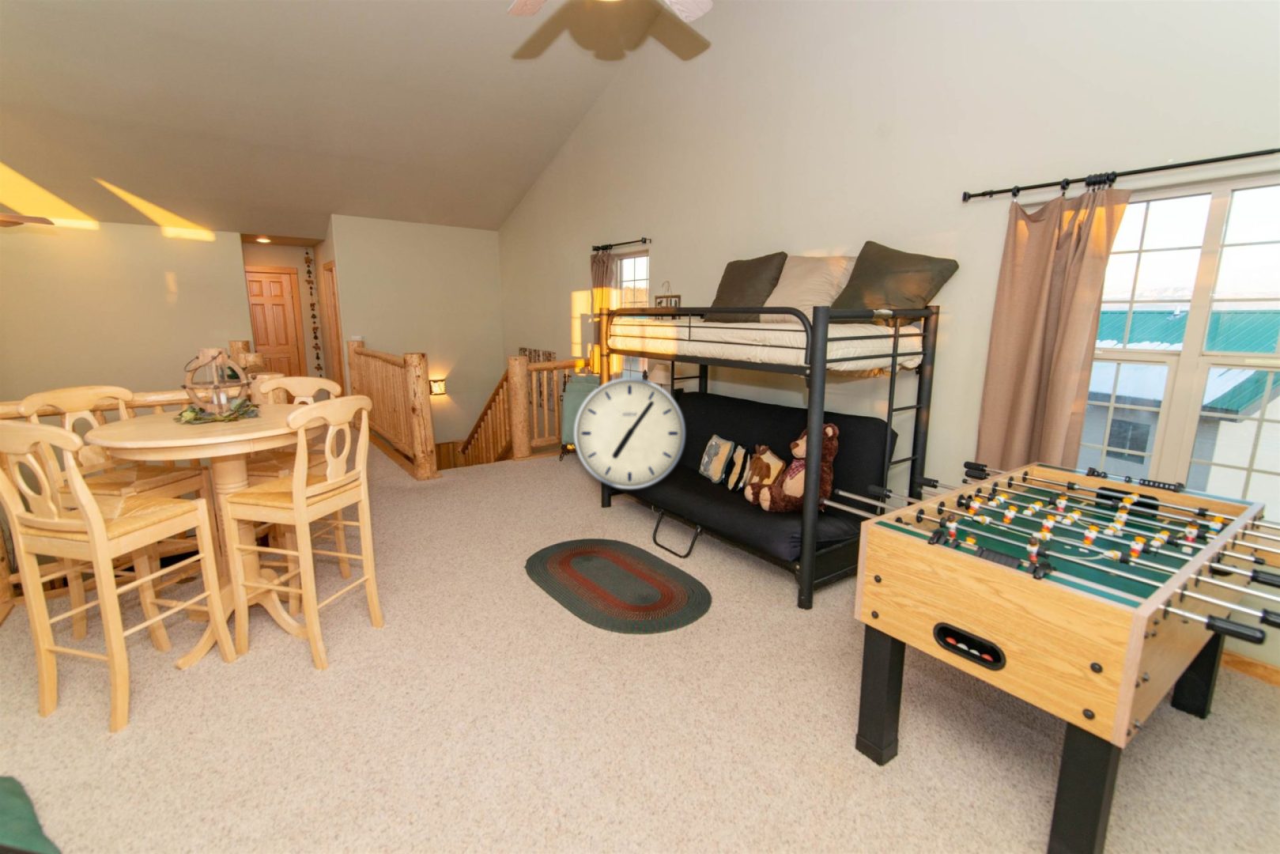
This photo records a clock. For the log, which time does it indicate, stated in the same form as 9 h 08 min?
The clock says 7 h 06 min
